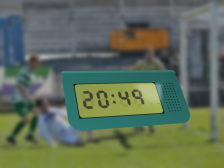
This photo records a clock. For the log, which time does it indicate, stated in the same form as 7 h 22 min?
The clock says 20 h 49 min
